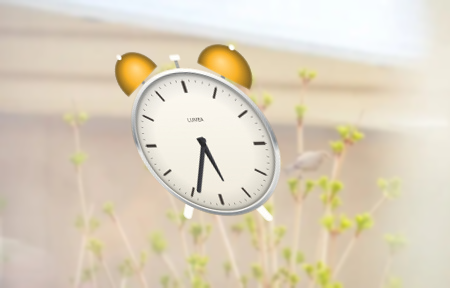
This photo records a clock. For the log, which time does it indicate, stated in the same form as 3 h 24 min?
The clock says 5 h 34 min
